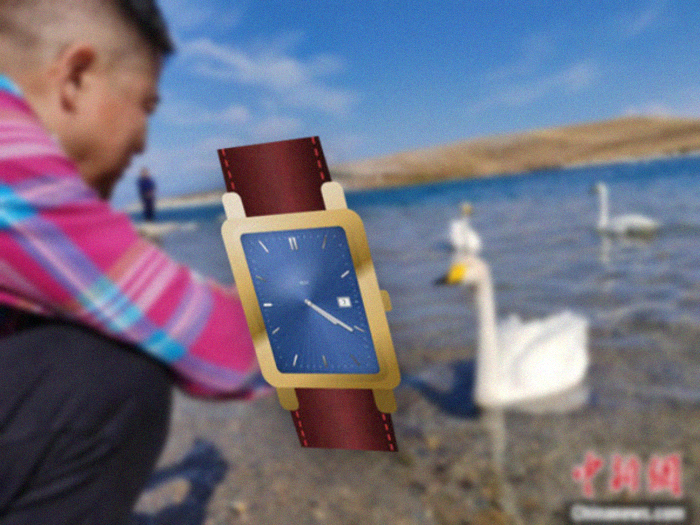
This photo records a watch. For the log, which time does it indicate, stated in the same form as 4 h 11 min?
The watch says 4 h 21 min
